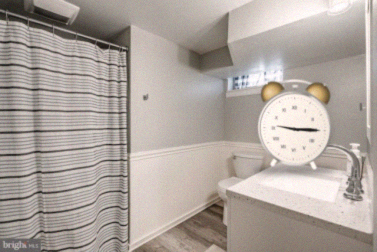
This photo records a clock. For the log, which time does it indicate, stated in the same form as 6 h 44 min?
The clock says 9 h 15 min
